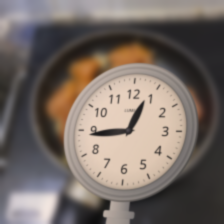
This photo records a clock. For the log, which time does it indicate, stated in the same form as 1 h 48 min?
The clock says 12 h 44 min
